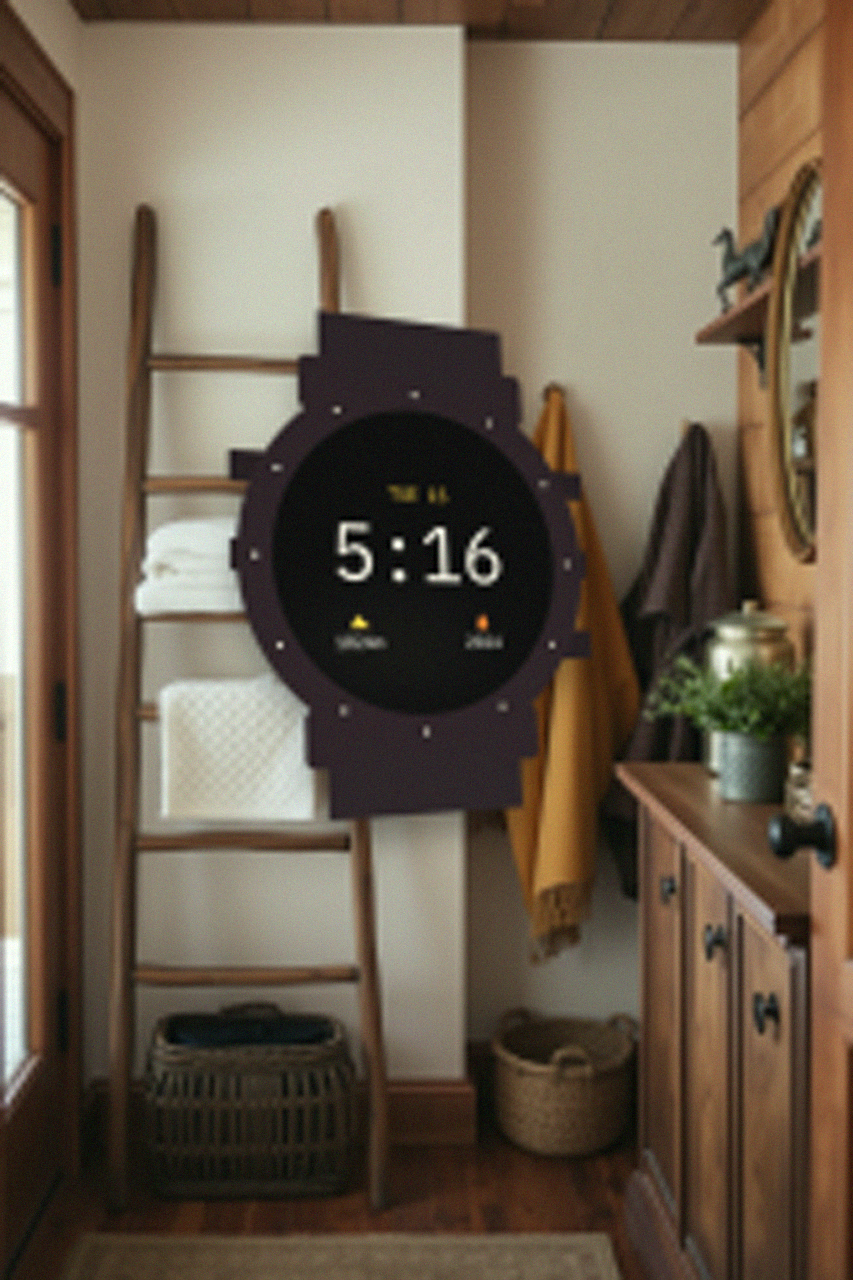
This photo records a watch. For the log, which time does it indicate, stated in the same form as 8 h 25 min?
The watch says 5 h 16 min
